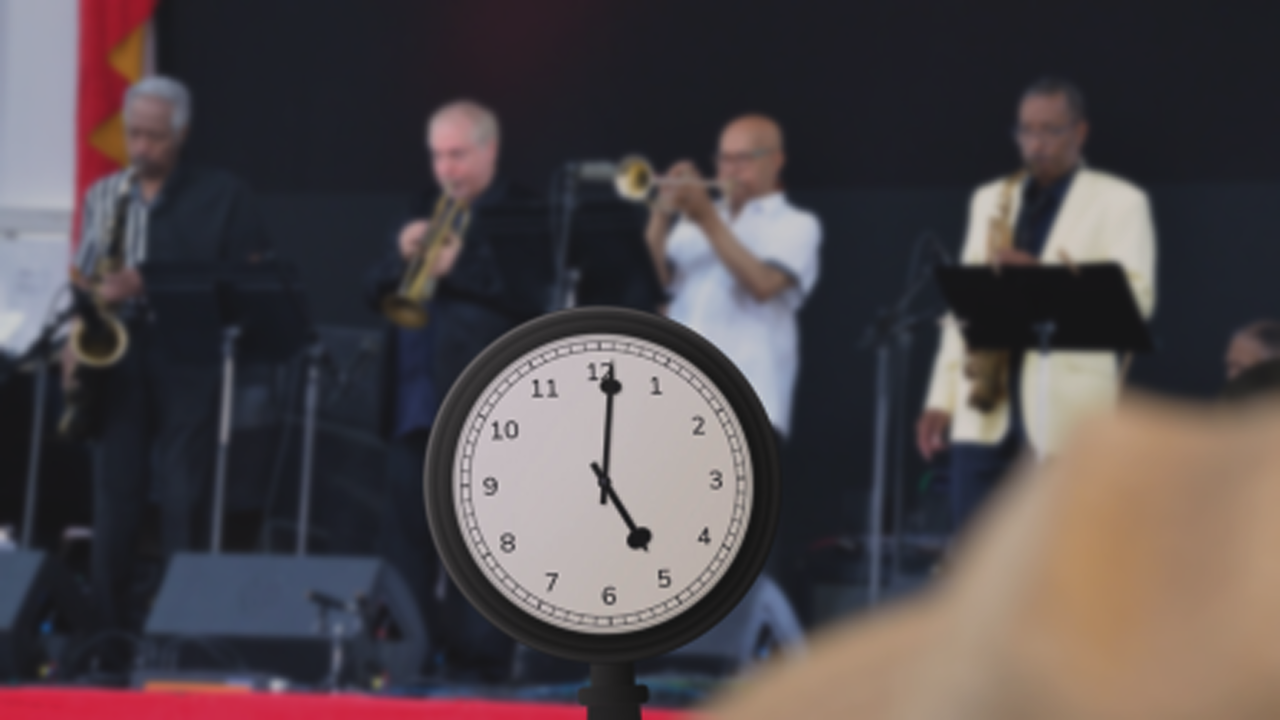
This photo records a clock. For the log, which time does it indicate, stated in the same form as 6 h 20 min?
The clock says 5 h 01 min
